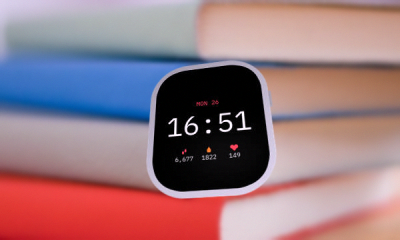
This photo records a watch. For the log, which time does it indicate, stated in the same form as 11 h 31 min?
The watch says 16 h 51 min
